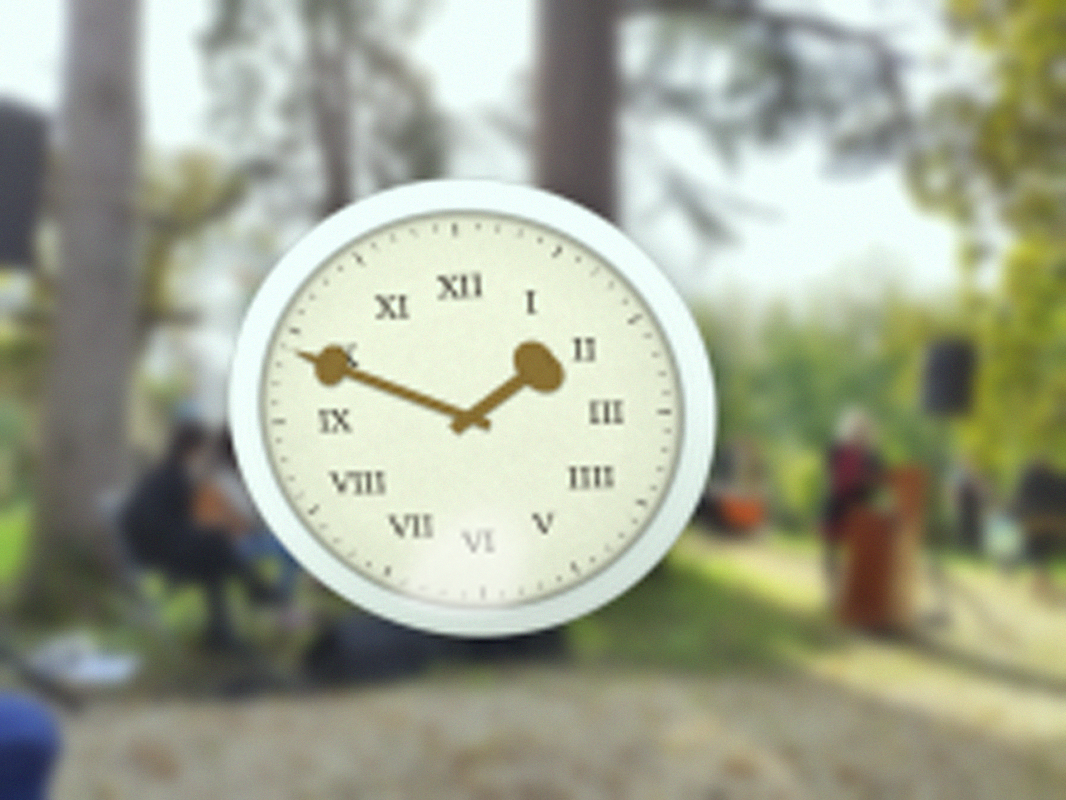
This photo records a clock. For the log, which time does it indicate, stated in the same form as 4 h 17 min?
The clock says 1 h 49 min
